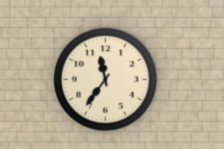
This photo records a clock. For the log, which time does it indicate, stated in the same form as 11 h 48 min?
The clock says 11 h 36 min
